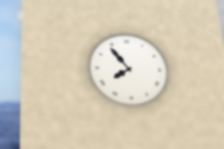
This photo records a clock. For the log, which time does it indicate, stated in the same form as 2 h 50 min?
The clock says 7 h 54 min
